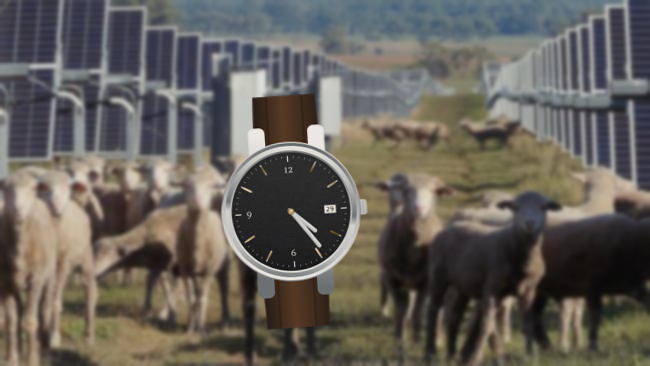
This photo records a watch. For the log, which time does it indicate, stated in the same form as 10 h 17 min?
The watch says 4 h 24 min
